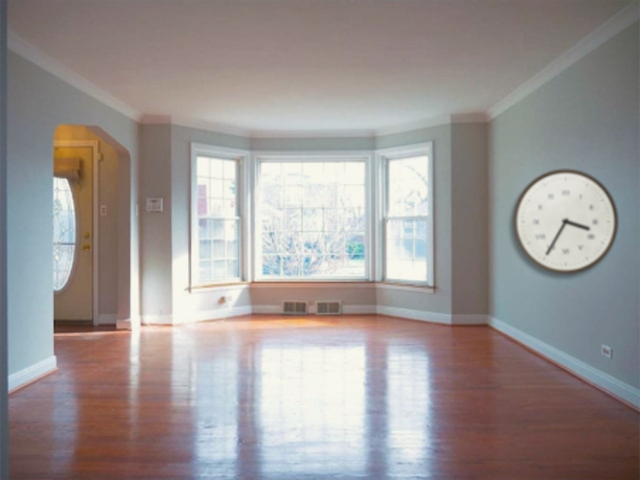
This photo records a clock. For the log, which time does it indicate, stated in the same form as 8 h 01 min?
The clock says 3 h 35 min
